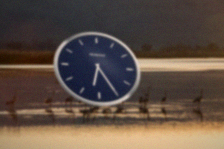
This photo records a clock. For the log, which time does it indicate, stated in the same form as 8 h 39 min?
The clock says 6 h 25 min
